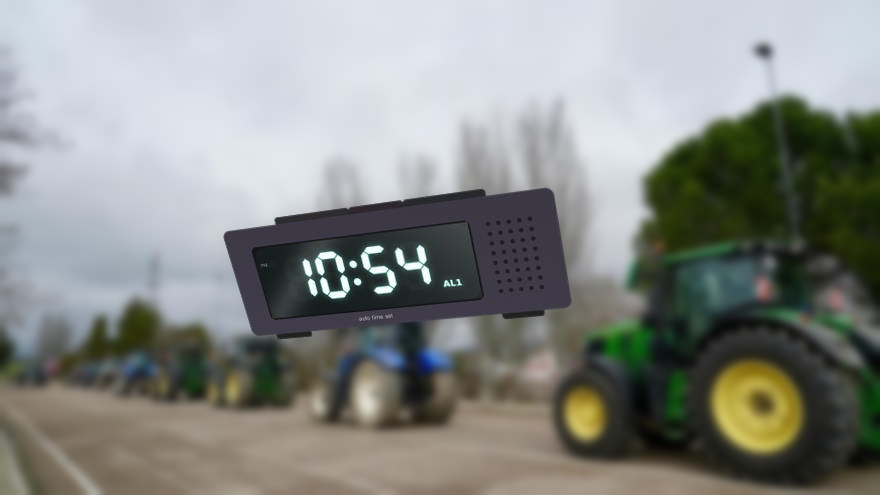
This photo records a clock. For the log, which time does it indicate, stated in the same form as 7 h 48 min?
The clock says 10 h 54 min
